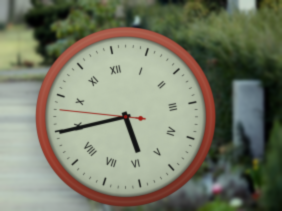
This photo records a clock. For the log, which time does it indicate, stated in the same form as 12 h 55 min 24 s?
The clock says 5 h 44 min 48 s
